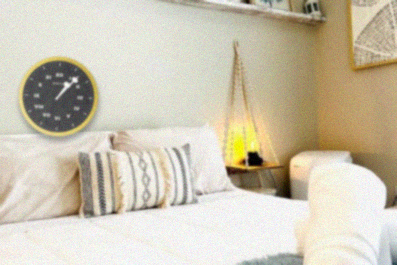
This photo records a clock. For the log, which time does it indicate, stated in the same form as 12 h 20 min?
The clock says 1 h 07 min
